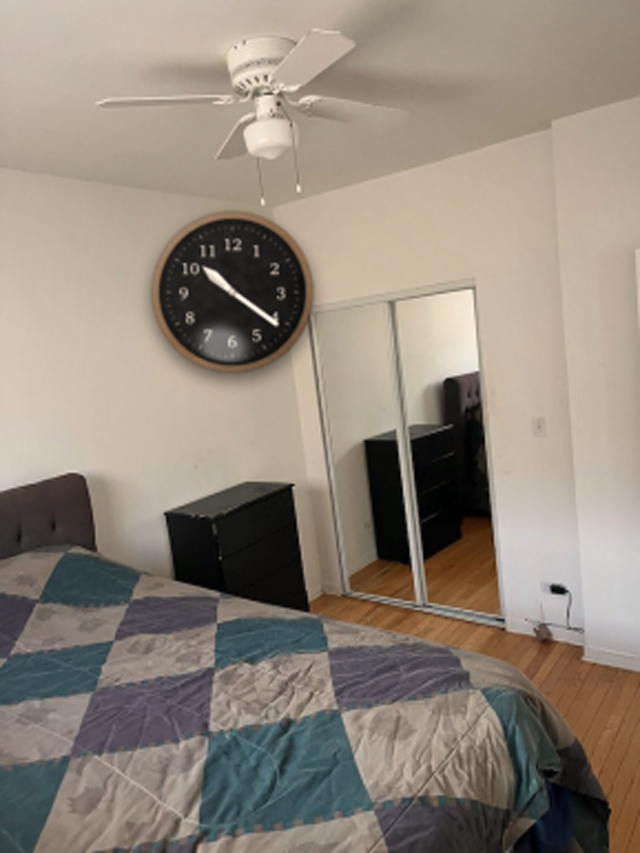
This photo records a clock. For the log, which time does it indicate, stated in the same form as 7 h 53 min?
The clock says 10 h 21 min
